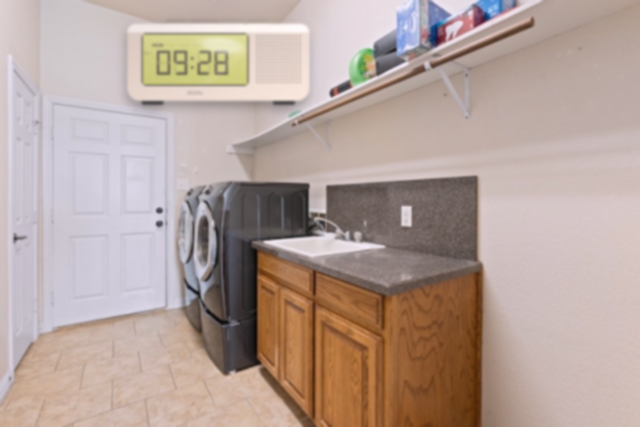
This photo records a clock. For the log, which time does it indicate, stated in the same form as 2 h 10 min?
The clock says 9 h 28 min
